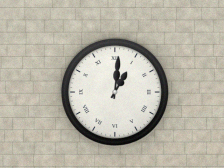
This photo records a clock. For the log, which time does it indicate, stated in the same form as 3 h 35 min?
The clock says 1 h 01 min
